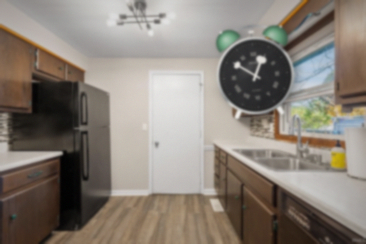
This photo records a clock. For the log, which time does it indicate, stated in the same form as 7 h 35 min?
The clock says 12 h 51 min
